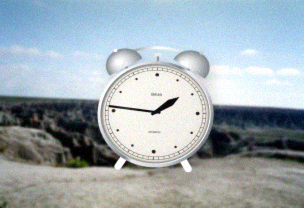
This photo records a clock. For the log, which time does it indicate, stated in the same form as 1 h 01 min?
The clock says 1 h 46 min
